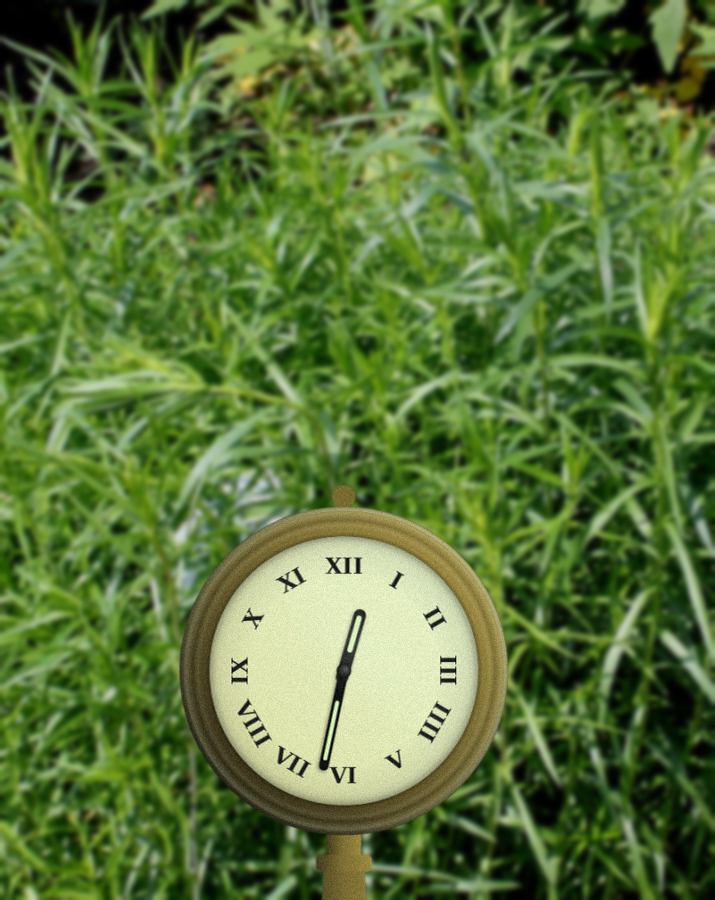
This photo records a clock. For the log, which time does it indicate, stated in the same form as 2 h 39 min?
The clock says 12 h 32 min
